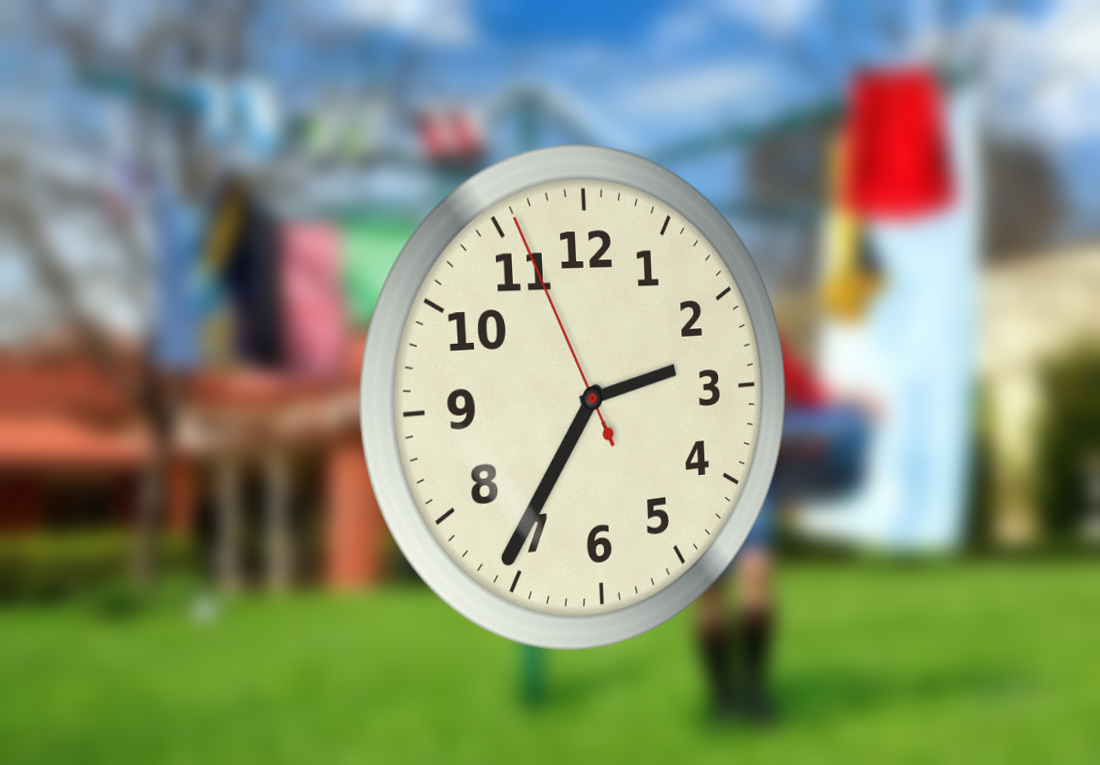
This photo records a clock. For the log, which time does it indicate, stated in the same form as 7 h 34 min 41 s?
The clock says 2 h 35 min 56 s
